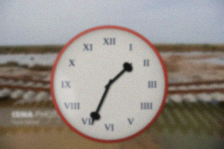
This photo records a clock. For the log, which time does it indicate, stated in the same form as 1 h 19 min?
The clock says 1 h 34 min
